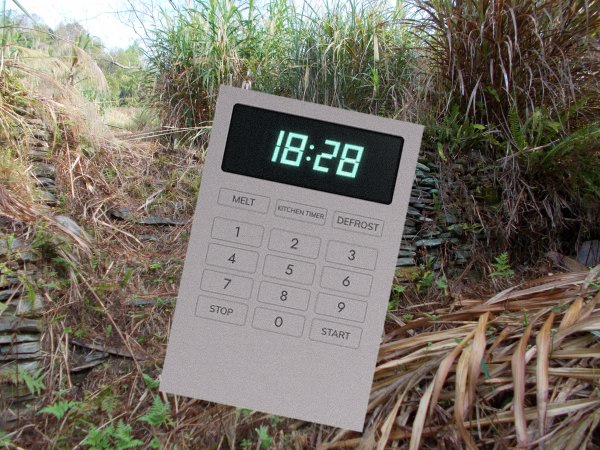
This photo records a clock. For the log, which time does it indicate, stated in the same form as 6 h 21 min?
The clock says 18 h 28 min
